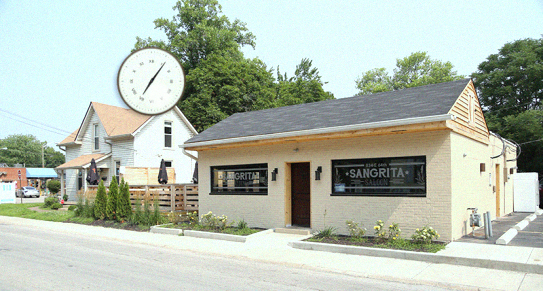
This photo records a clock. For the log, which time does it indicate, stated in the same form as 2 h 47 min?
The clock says 7 h 06 min
